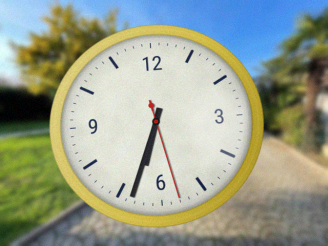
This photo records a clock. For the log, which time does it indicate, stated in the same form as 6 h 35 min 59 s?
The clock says 6 h 33 min 28 s
